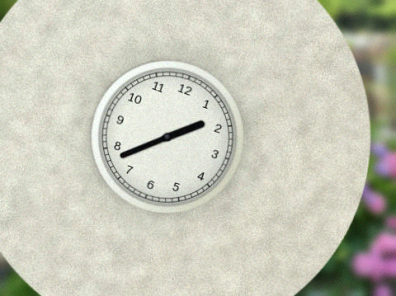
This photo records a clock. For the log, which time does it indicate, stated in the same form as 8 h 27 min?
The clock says 1 h 38 min
